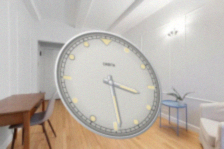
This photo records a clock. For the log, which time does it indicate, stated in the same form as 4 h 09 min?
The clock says 3 h 29 min
